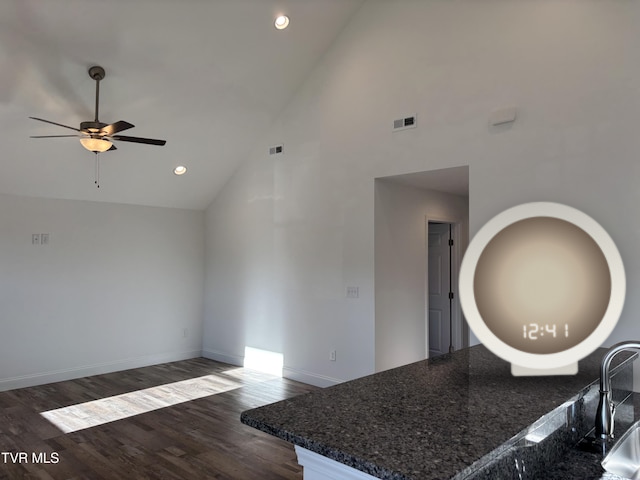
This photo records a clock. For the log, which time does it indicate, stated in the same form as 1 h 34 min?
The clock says 12 h 41 min
